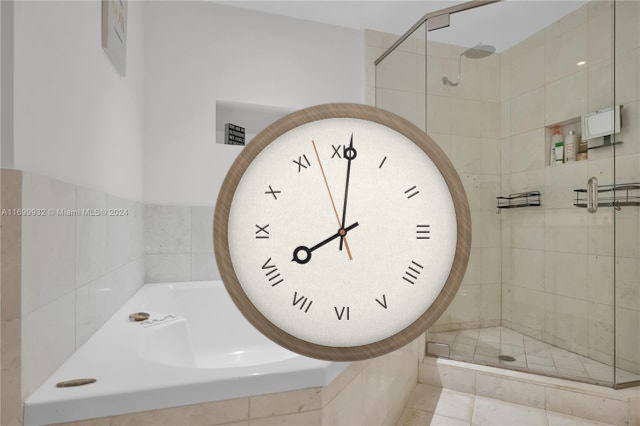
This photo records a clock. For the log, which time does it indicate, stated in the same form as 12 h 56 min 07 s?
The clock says 8 h 00 min 57 s
